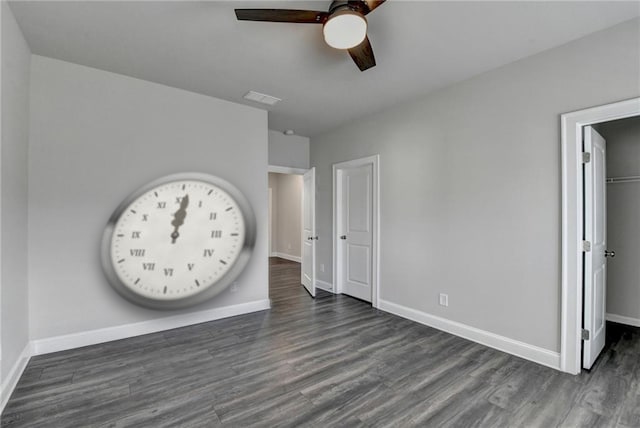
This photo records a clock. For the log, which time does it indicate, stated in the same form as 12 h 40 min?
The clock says 12 h 01 min
